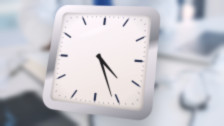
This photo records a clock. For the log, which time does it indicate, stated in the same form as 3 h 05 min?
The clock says 4 h 26 min
